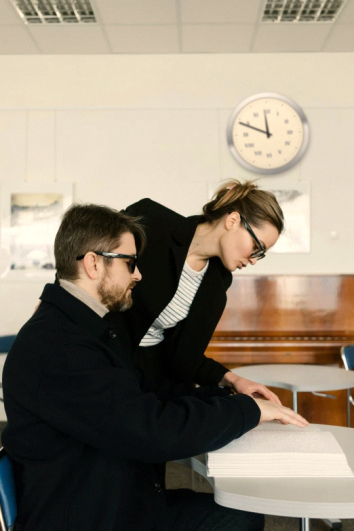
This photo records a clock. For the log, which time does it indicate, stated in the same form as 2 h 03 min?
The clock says 11 h 49 min
